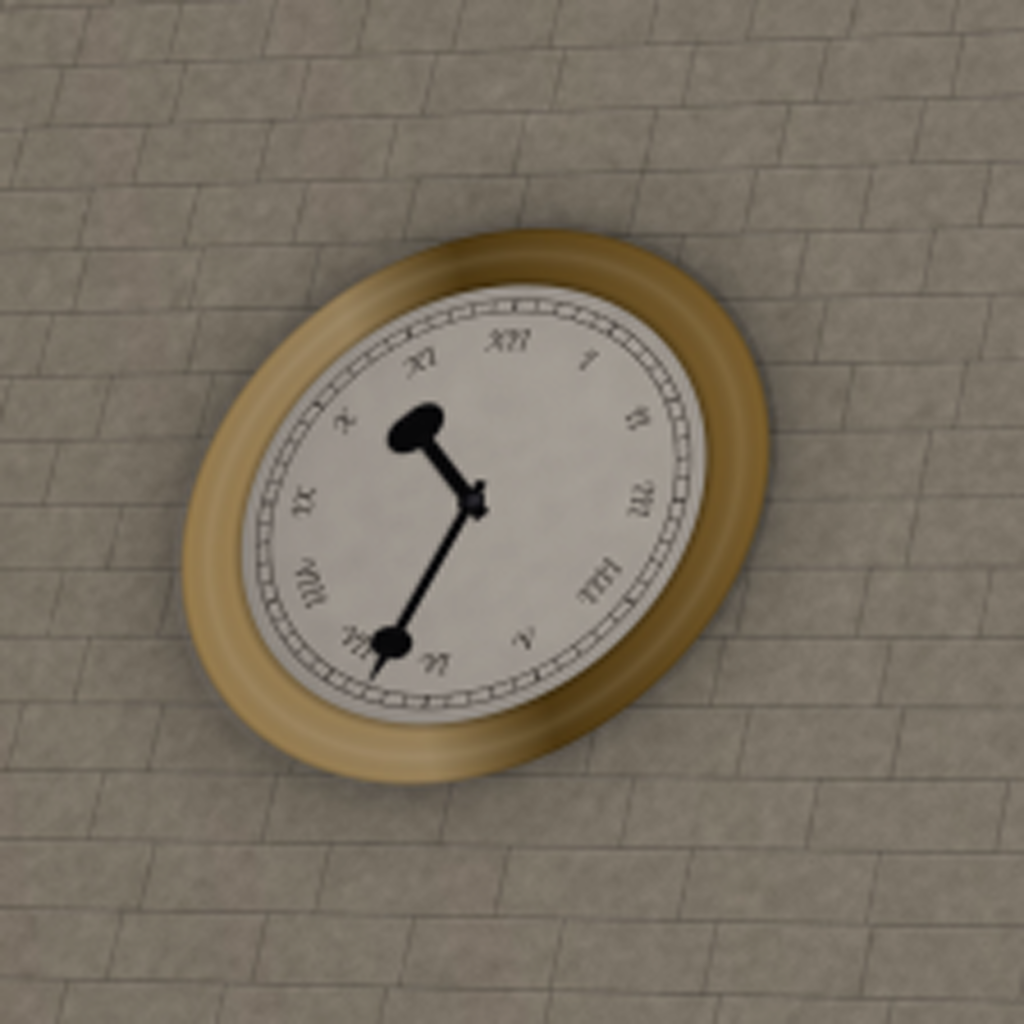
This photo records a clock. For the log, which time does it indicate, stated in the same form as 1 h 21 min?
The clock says 10 h 33 min
